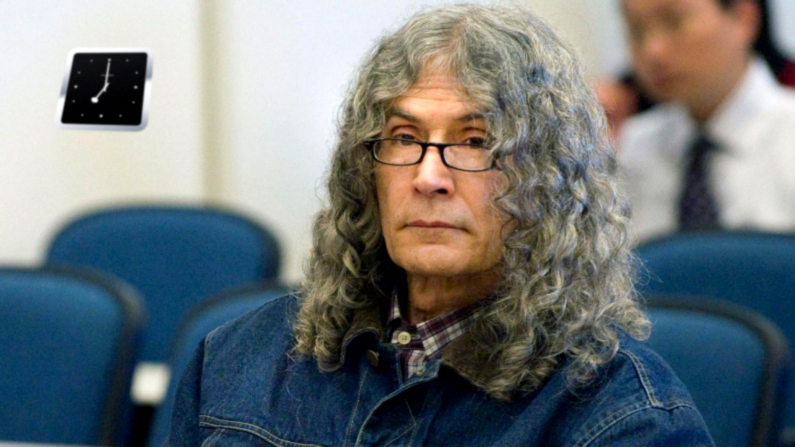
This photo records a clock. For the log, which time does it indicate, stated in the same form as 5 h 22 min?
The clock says 7 h 00 min
